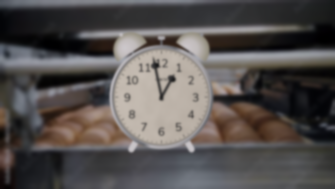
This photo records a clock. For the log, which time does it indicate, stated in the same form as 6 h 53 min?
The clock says 12 h 58 min
